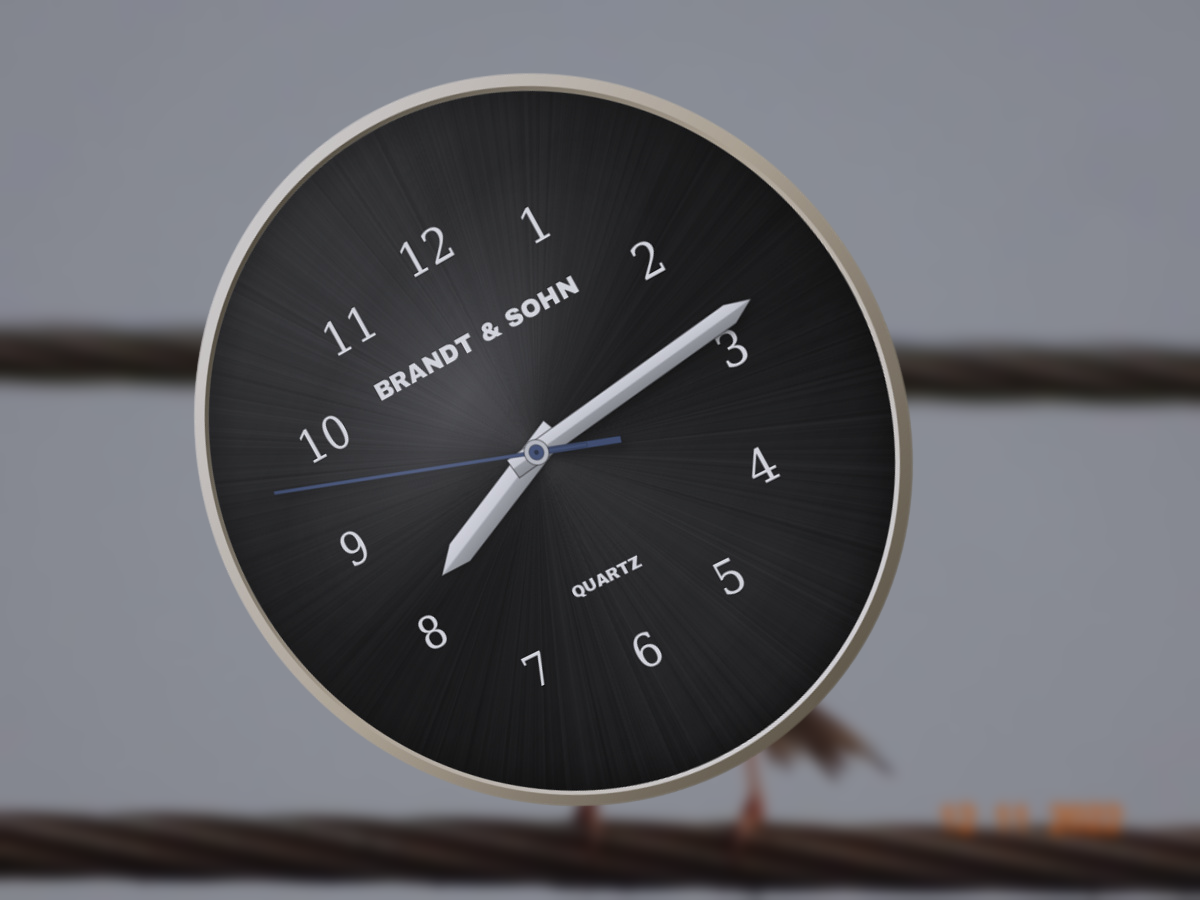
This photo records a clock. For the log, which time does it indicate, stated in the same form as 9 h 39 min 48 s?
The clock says 8 h 13 min 48 s
